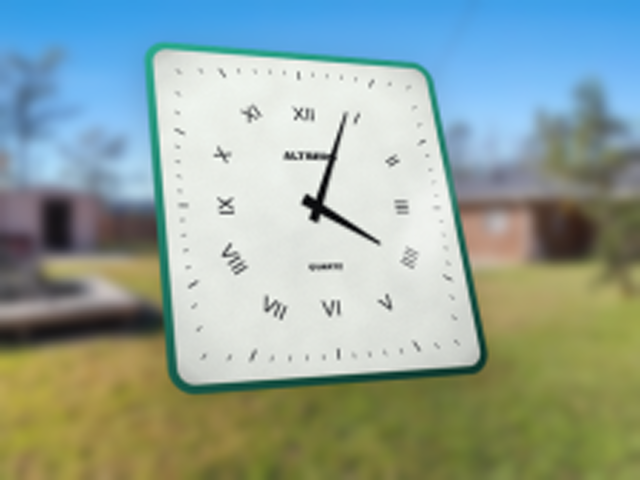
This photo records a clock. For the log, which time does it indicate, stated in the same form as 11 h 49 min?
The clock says 4 h 04 min
